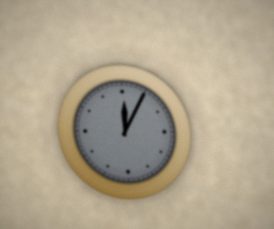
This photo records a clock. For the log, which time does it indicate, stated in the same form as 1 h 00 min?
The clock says 12 h 05 min
